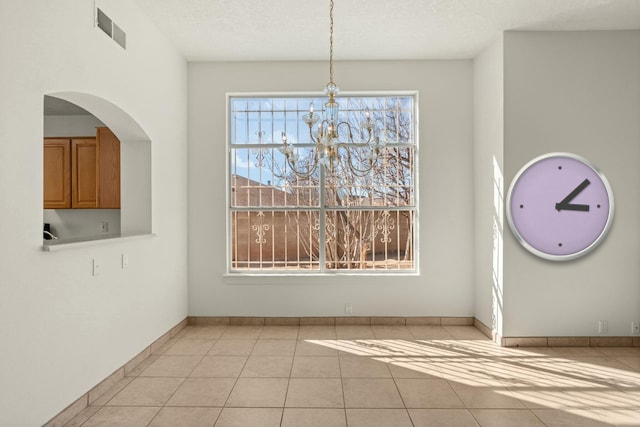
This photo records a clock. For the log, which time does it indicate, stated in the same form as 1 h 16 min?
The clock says 3 h 08 min
